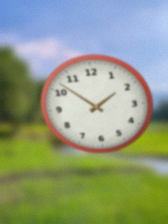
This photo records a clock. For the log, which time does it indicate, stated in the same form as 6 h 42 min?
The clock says 1 h 52 min
